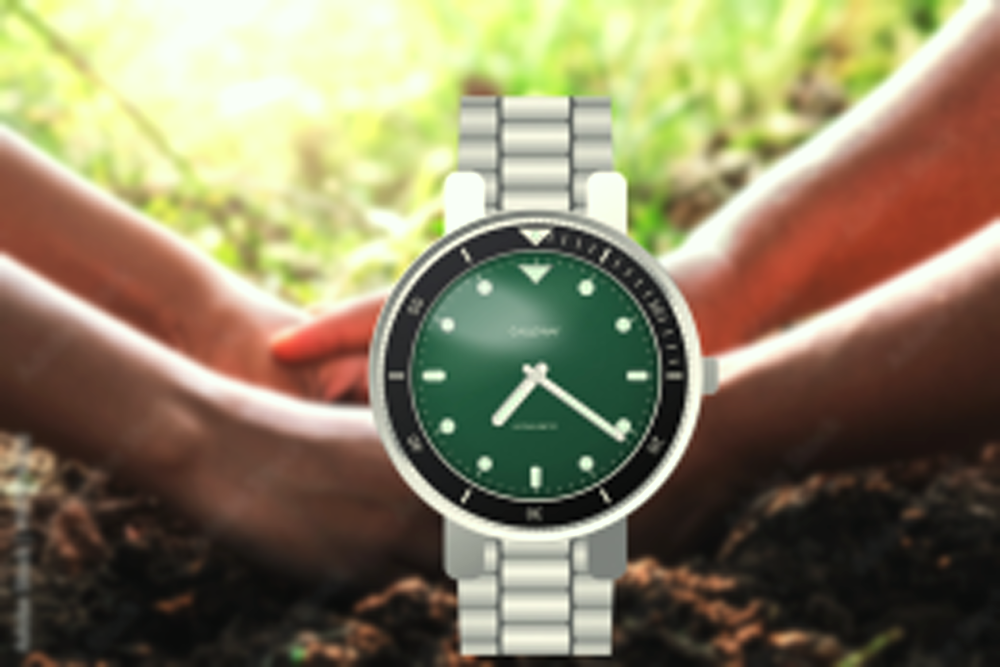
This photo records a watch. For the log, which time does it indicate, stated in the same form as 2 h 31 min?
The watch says 7 h 21 min
